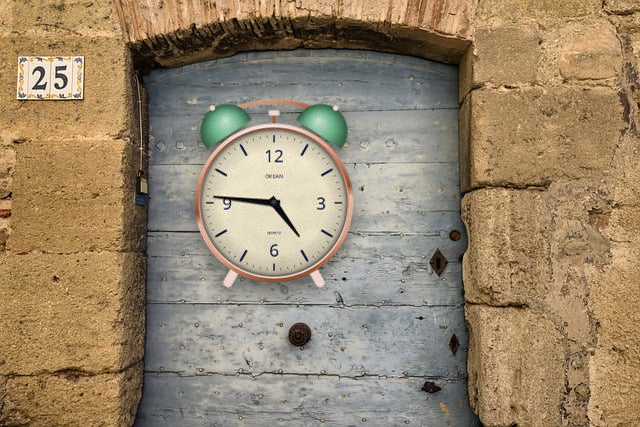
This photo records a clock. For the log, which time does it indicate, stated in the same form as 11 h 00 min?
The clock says 4 h 46 min
